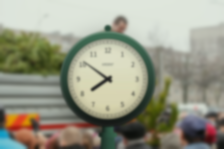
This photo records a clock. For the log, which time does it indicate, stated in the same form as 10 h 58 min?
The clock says 7 h 51 min
